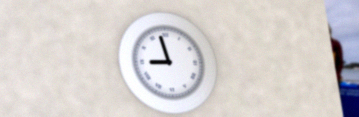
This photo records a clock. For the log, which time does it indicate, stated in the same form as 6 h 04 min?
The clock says 8 h 58 min
